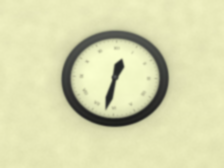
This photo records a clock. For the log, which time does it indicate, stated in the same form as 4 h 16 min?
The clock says 12 h 32 min
